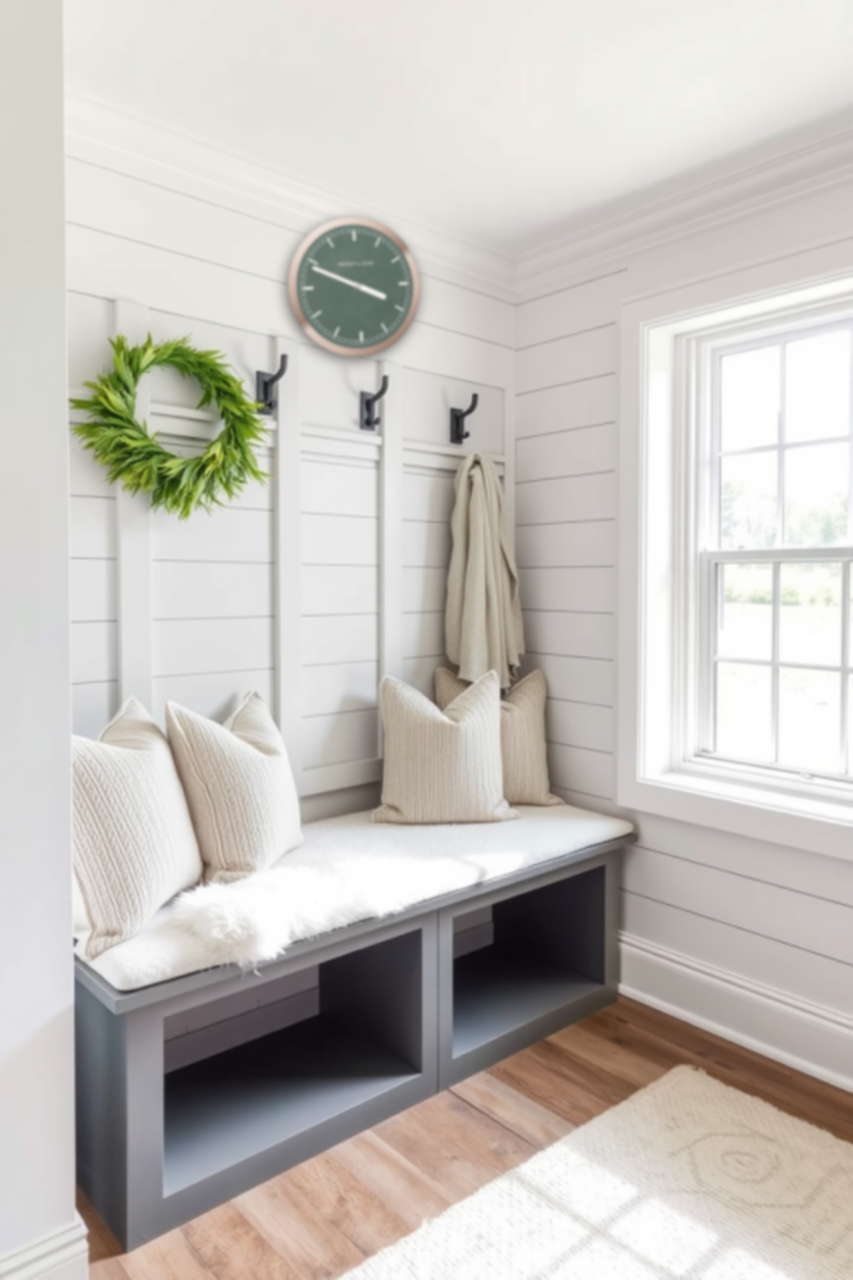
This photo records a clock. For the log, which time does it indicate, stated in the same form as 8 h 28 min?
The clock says 3 h 49 min
